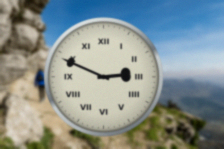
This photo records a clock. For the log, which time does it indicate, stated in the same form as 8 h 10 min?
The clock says 2 h 49 min
